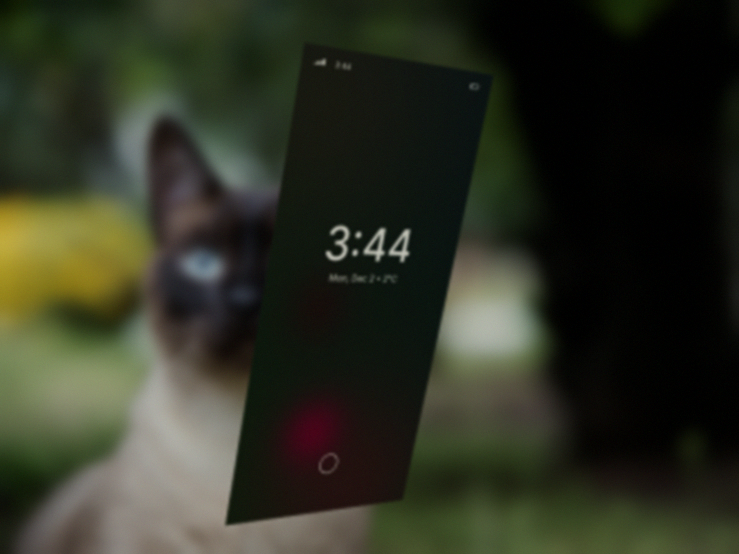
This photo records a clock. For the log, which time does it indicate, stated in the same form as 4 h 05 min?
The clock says 3 h 44 min
